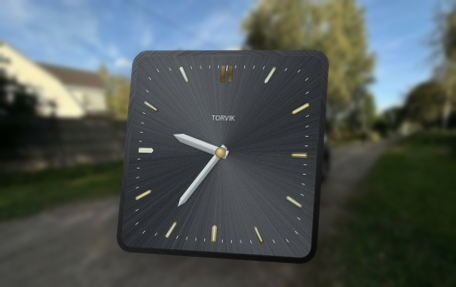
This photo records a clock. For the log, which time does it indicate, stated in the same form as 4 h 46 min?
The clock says 9 h 36 min
